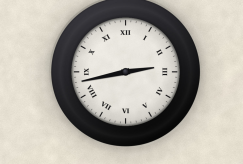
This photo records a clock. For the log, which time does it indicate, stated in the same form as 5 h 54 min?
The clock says 2 h 43 min
